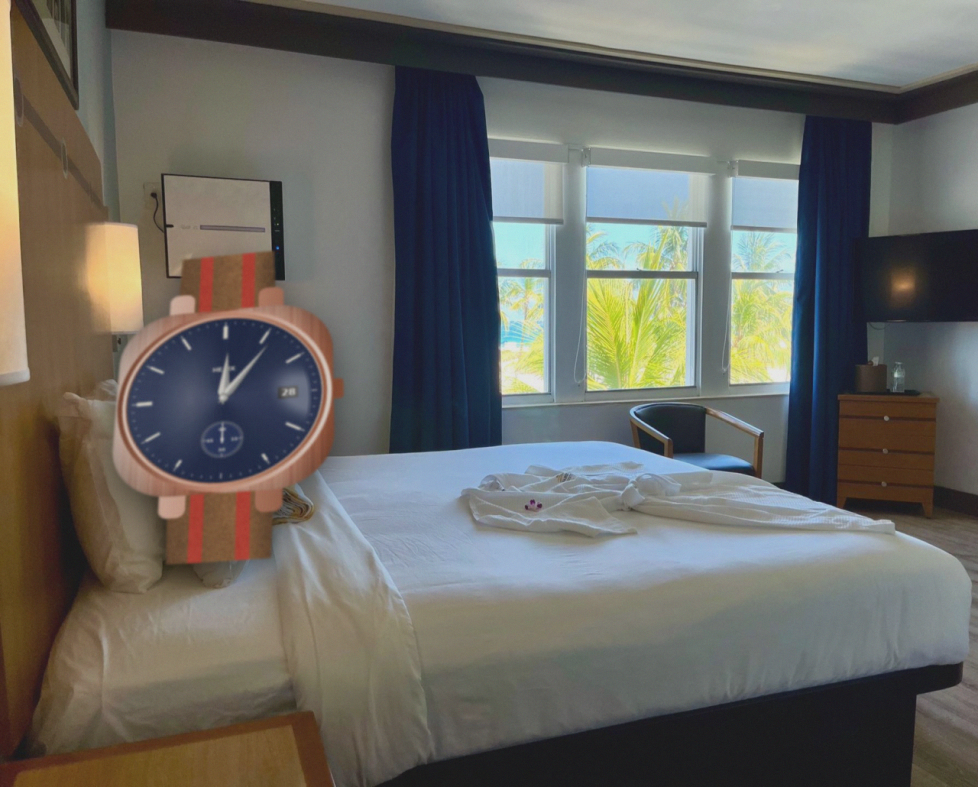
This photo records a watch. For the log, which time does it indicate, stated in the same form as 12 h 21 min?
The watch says 12 h 06 min
